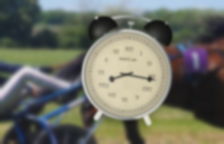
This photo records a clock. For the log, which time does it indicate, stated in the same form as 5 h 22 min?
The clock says 8 h 16 min
